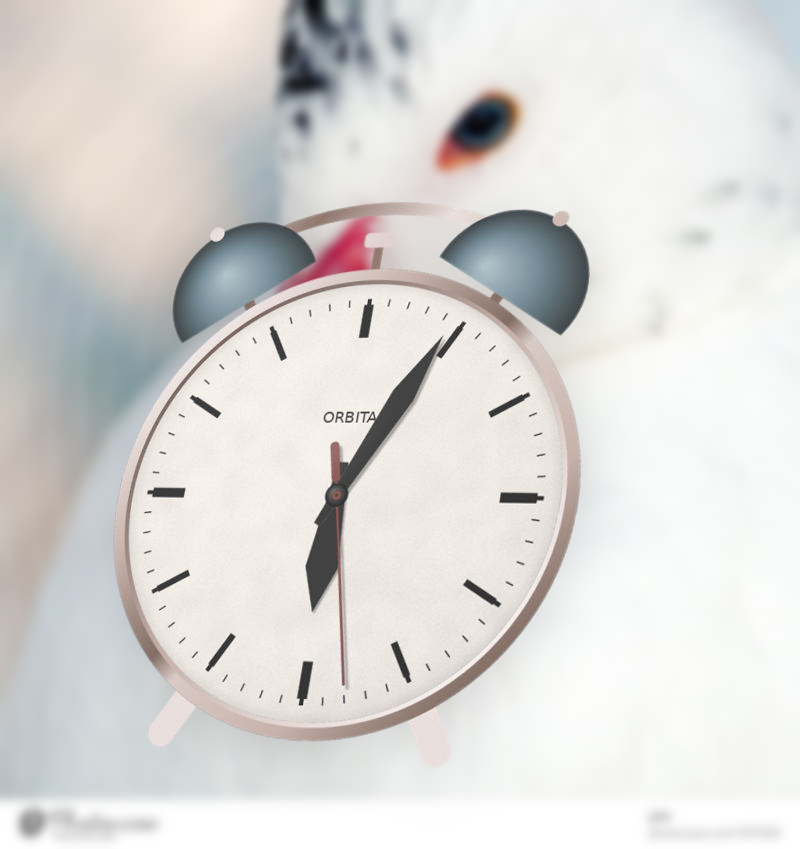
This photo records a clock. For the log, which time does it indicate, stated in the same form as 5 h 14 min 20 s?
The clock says 6 h 04 min 28 s
